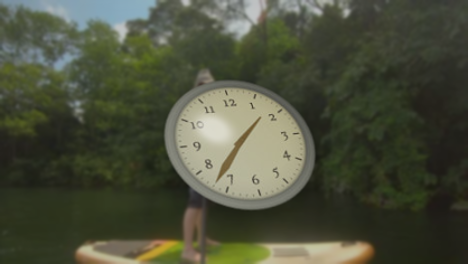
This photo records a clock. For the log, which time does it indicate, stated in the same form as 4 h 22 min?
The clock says 1 h 37 min
